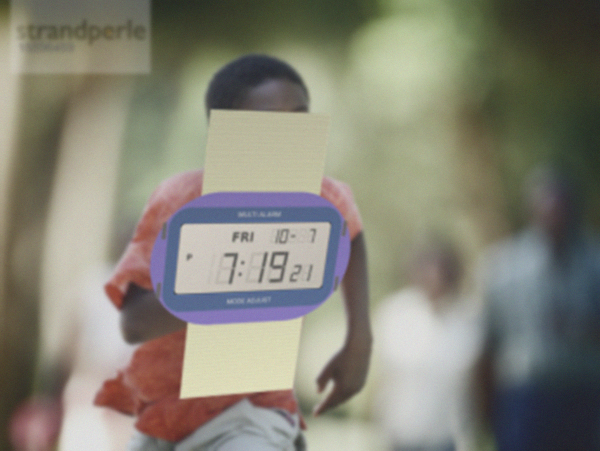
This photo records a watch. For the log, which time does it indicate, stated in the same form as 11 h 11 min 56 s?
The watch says 7 h 19 min 21 s
